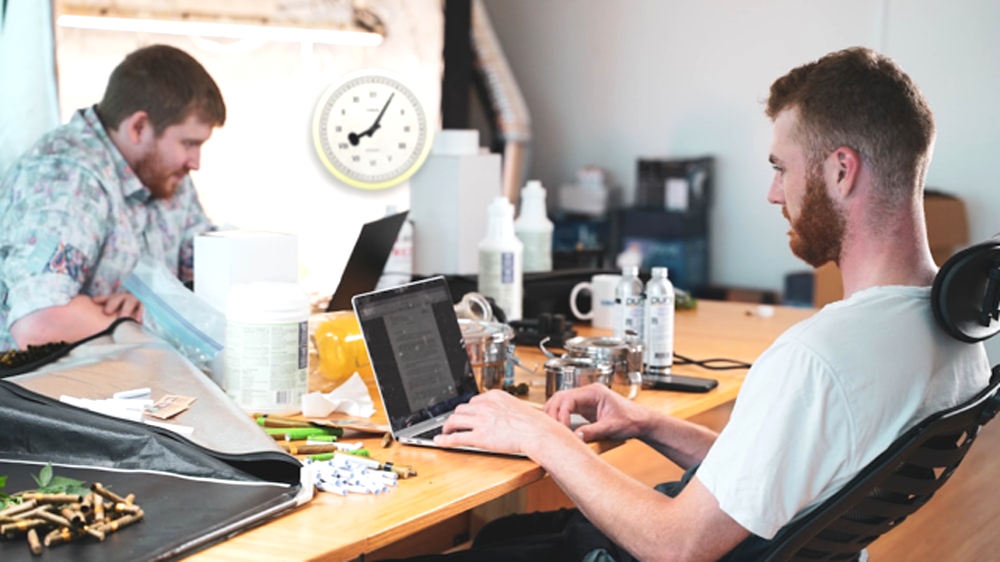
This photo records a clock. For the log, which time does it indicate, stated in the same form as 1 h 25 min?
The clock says 8 h 05 min
